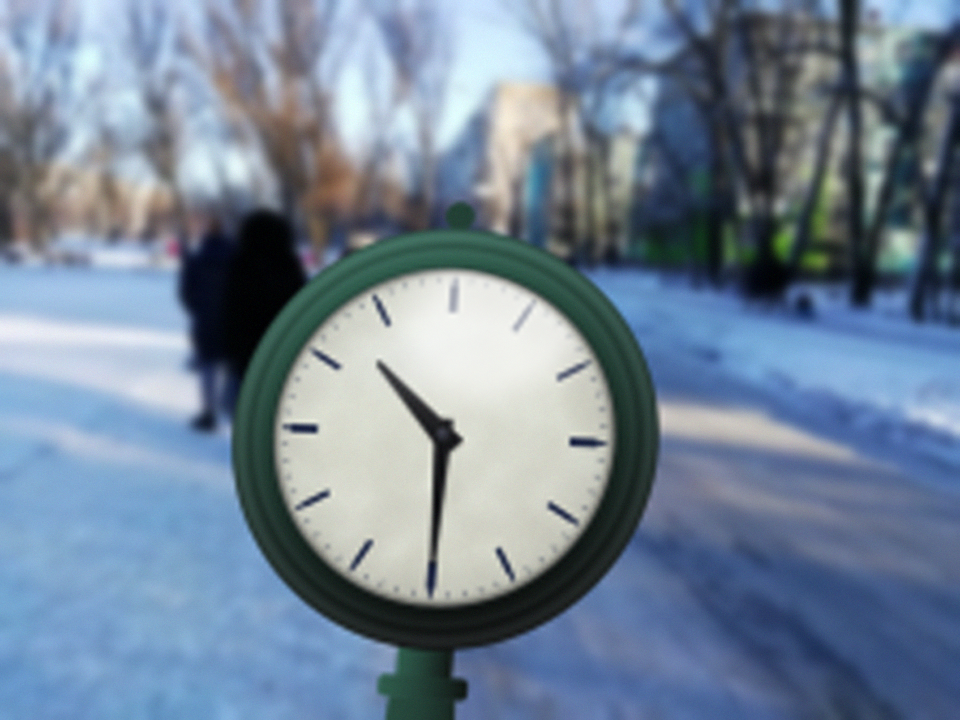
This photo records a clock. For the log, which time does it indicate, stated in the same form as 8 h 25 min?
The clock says 10 h 30 min
